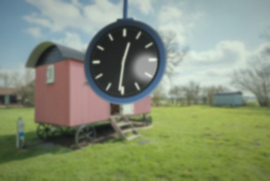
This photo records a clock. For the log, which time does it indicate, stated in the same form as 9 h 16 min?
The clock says 12 h 31 min
